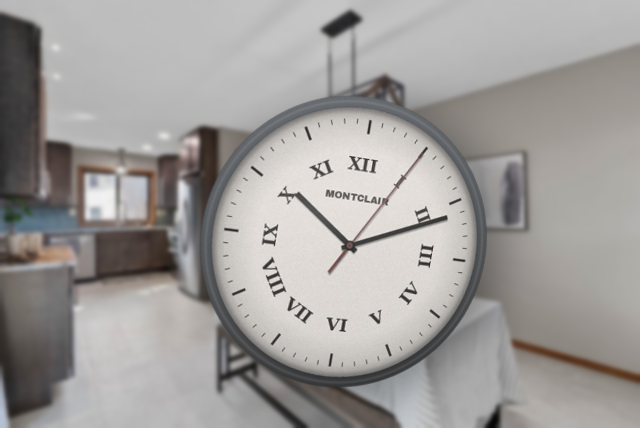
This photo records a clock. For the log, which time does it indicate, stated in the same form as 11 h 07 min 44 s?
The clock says 10 h 11 min 05 s
